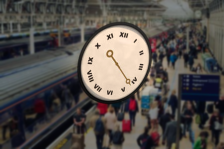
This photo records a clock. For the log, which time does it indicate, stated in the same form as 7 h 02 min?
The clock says 10 h 22 min
